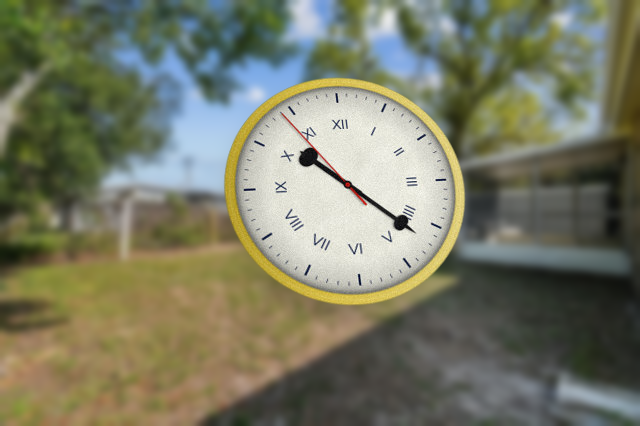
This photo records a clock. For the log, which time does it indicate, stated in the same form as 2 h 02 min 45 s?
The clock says 10 h 21 min 54 s
